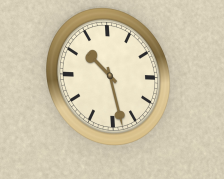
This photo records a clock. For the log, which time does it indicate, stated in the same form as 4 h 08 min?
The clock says 10 h 28 min
